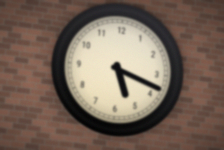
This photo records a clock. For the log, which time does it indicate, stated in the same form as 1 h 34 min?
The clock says 5 h 18 min
